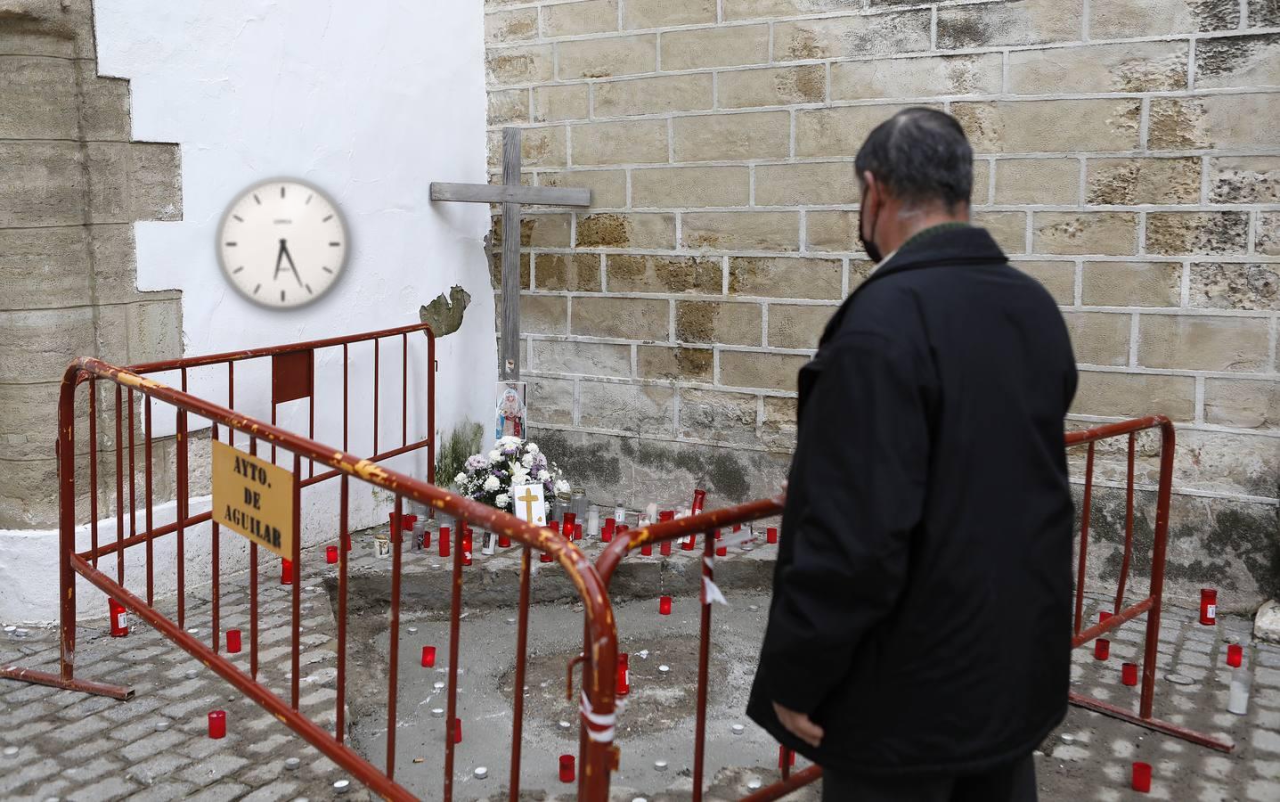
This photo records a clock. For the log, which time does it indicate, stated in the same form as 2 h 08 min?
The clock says 6 h 26 min
